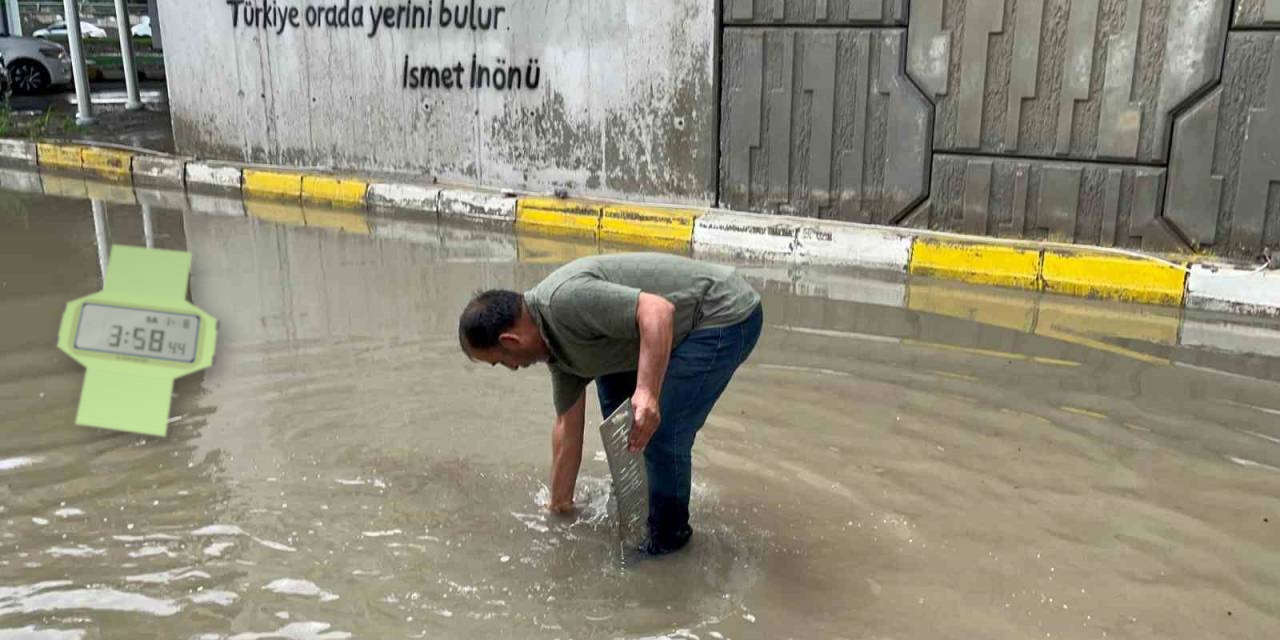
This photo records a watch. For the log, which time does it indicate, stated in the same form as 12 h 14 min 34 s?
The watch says 3 h 58 min 44 s
